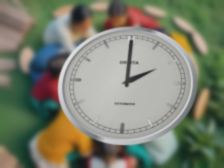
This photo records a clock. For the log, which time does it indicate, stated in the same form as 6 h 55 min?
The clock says 2 h 00 min
